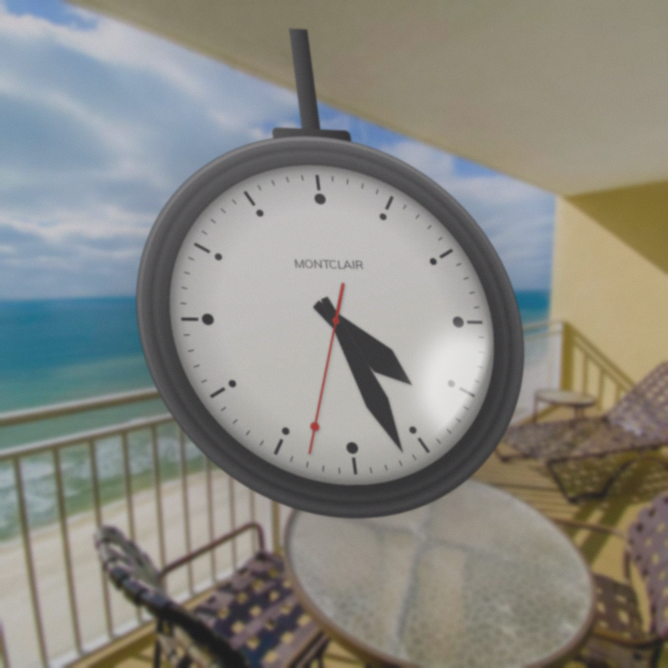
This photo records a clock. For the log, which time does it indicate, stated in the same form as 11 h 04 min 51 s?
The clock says 4 h 26 min 33 s
